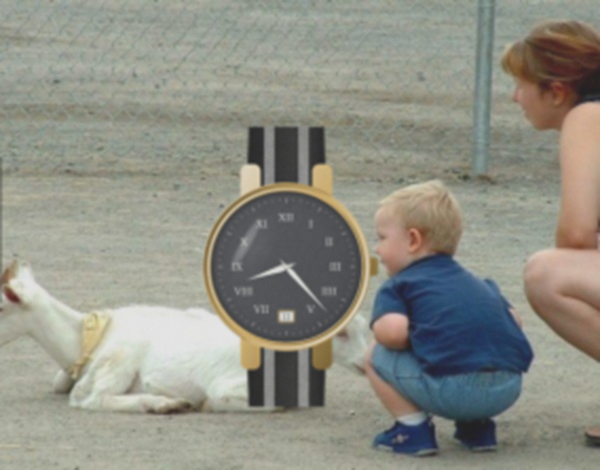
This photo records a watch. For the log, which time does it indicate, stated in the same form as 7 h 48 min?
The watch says 8 h 23 min
